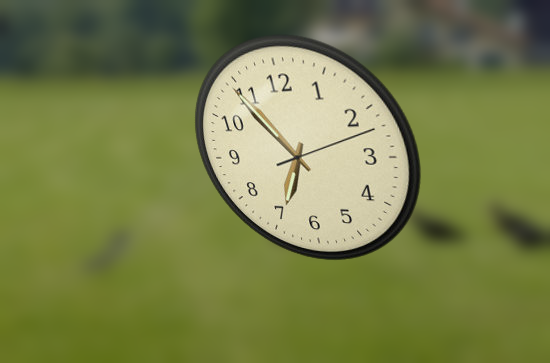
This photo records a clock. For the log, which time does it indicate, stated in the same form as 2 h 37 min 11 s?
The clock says 6 h 54 min 12 s
